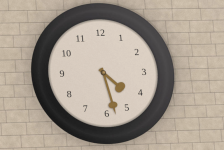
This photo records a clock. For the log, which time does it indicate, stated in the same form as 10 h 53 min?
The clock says 4 h 28 min
